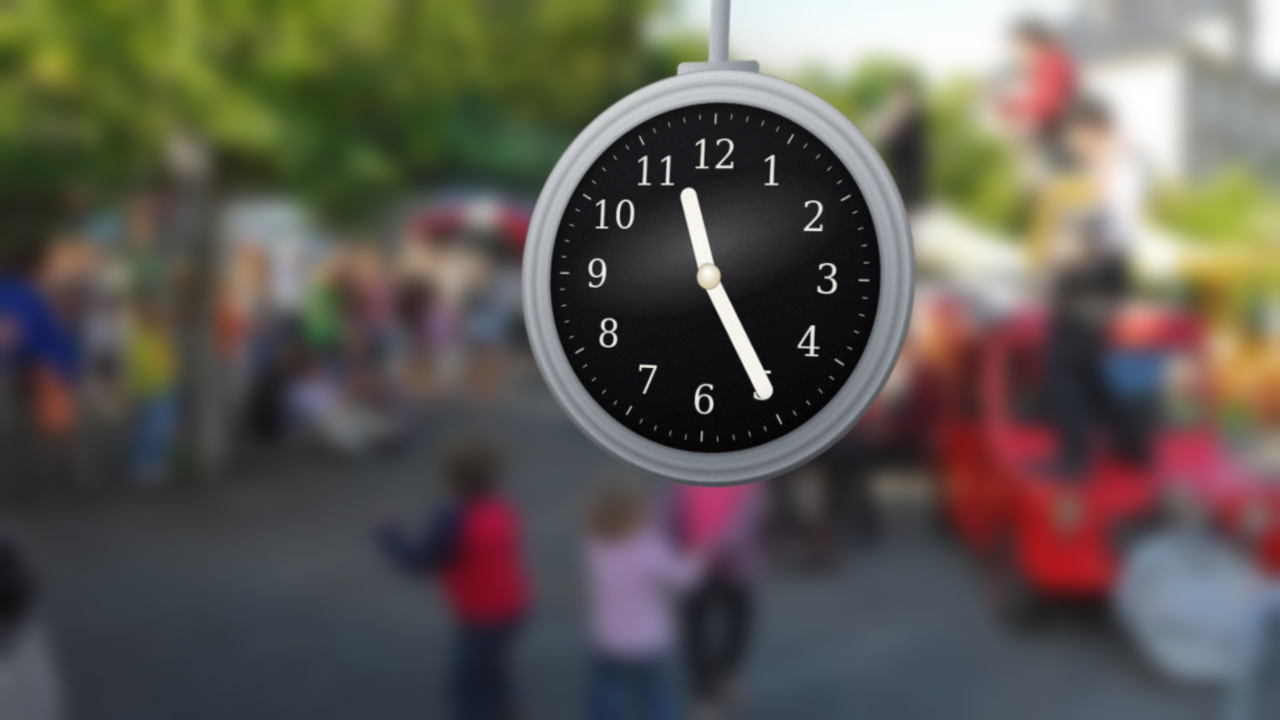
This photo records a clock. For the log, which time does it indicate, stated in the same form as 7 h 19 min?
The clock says 11 h 25 min
